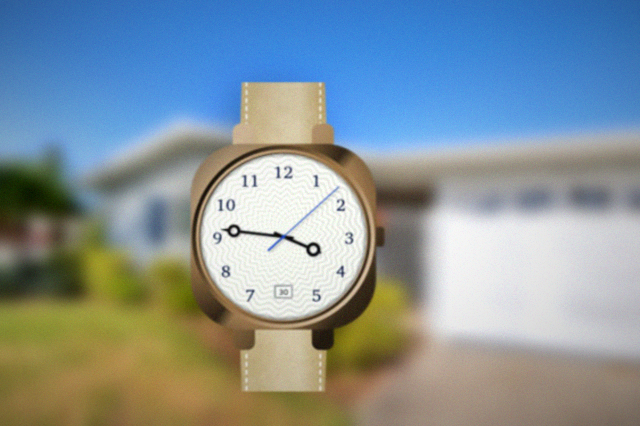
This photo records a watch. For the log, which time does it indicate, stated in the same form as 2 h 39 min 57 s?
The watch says 3 h 46 min 08 s
